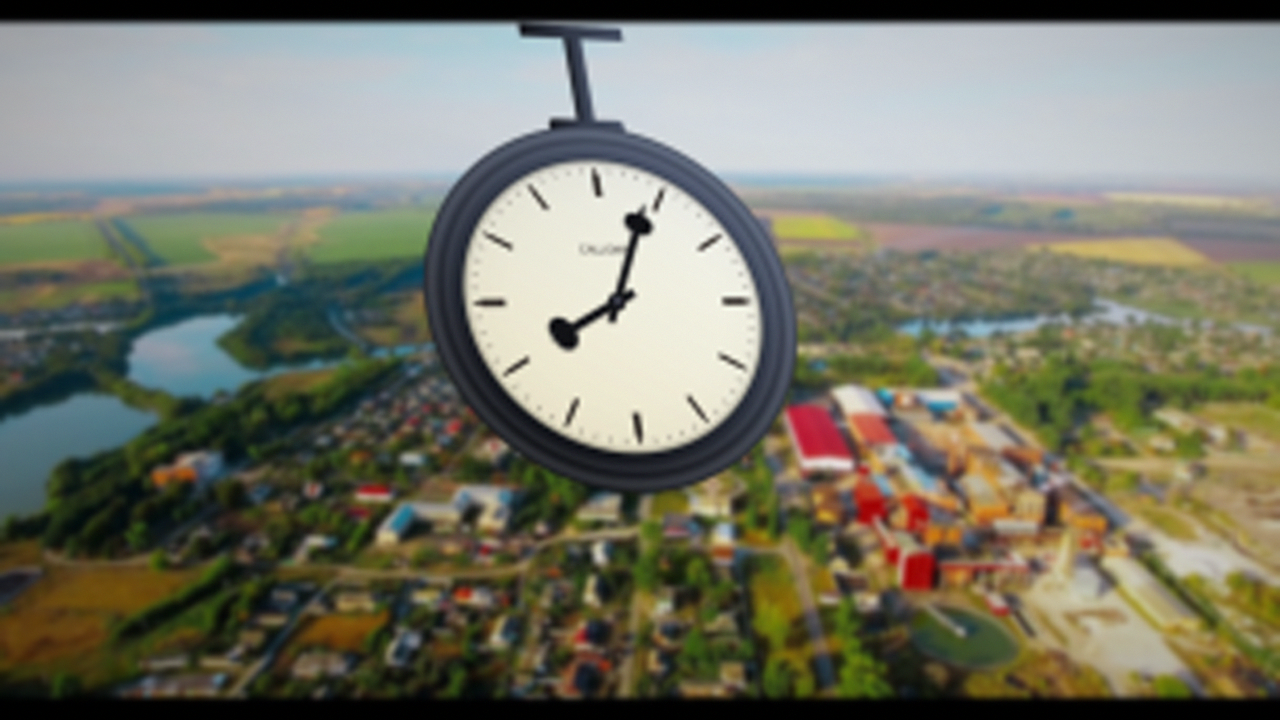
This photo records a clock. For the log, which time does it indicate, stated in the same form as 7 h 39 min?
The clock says 8 h 04 min
